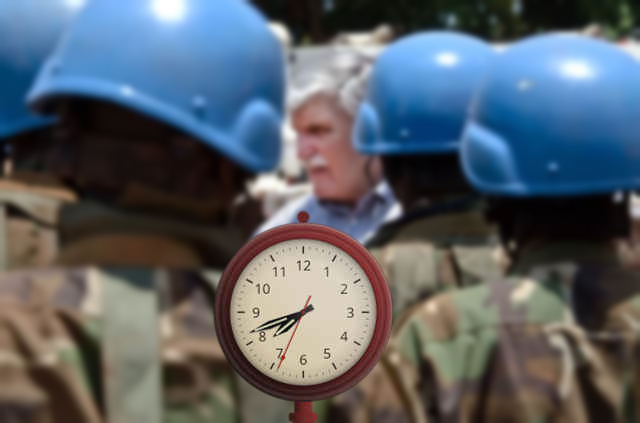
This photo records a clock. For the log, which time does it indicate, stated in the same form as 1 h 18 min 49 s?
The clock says 7 h 41 min 34 s
